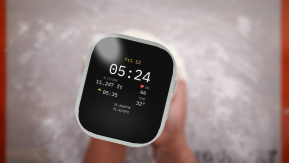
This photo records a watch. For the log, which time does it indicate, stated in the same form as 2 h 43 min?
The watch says 5 h 24 min
